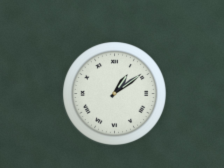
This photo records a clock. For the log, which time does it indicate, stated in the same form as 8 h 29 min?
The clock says 1 h 09 min
